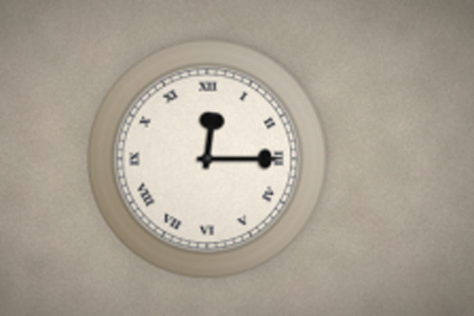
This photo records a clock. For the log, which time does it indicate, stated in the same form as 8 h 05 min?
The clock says 12 h 15 min
